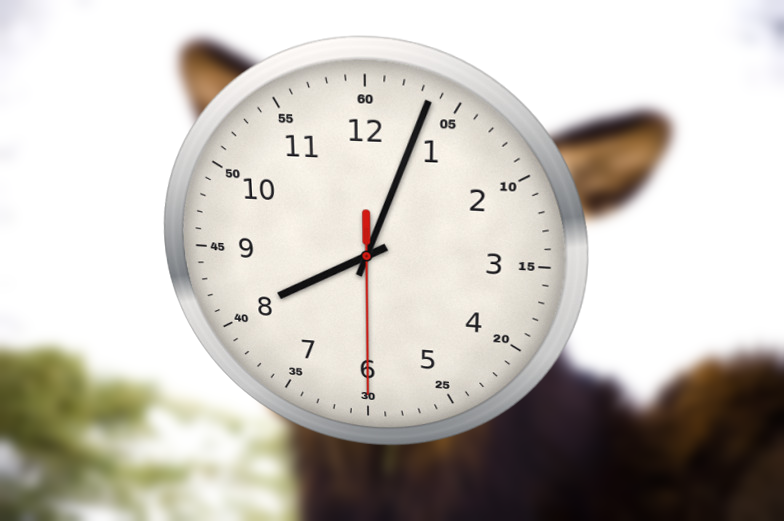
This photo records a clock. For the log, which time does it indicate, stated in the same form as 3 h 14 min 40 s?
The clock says 8 h 03 min 30 s
